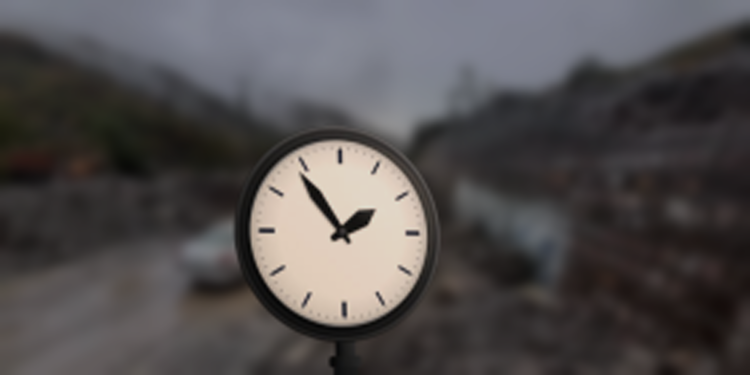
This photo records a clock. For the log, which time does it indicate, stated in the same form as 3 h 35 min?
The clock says 1 h 54 min
